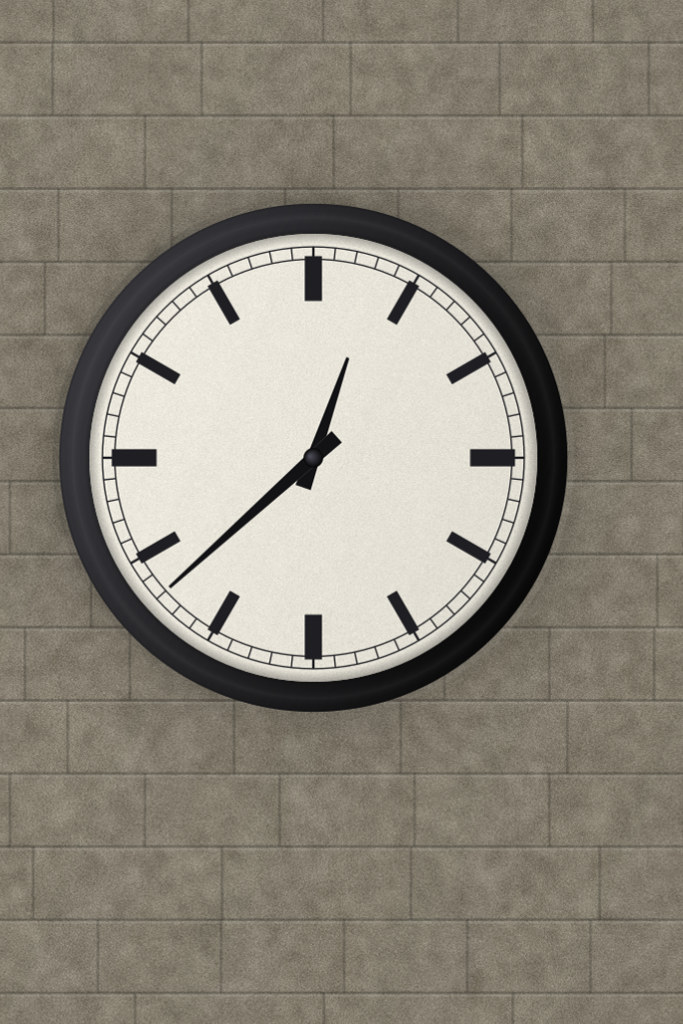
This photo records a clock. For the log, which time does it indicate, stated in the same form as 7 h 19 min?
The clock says 12 h 38 min
